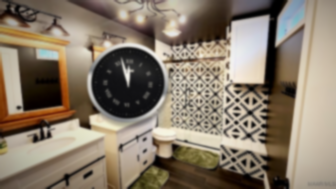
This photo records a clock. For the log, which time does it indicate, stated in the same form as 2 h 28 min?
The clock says 11 h 57 min
